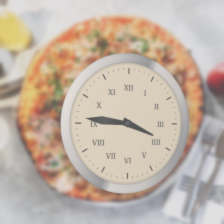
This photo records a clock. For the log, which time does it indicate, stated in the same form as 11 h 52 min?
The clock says 3 h 46 min
